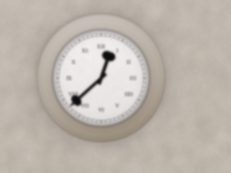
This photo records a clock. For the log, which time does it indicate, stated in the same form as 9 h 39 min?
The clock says 12 h 38 min
